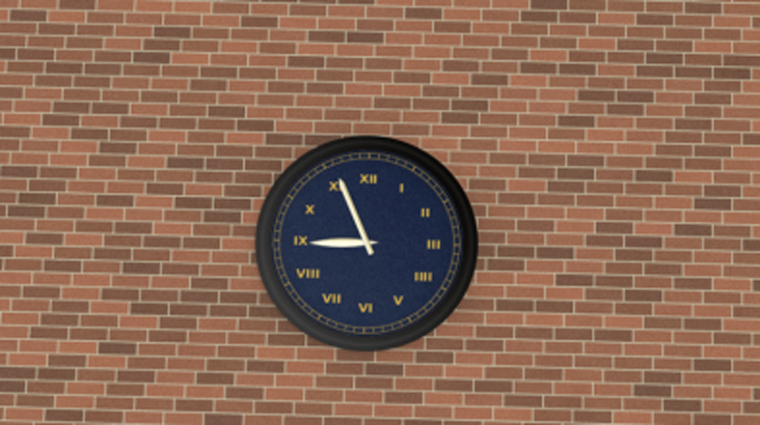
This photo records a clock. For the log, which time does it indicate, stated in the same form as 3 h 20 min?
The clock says 8 h 56 min
